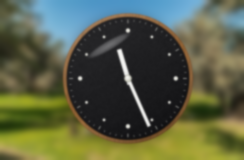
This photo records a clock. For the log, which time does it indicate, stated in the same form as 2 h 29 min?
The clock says 11 h 26 min
